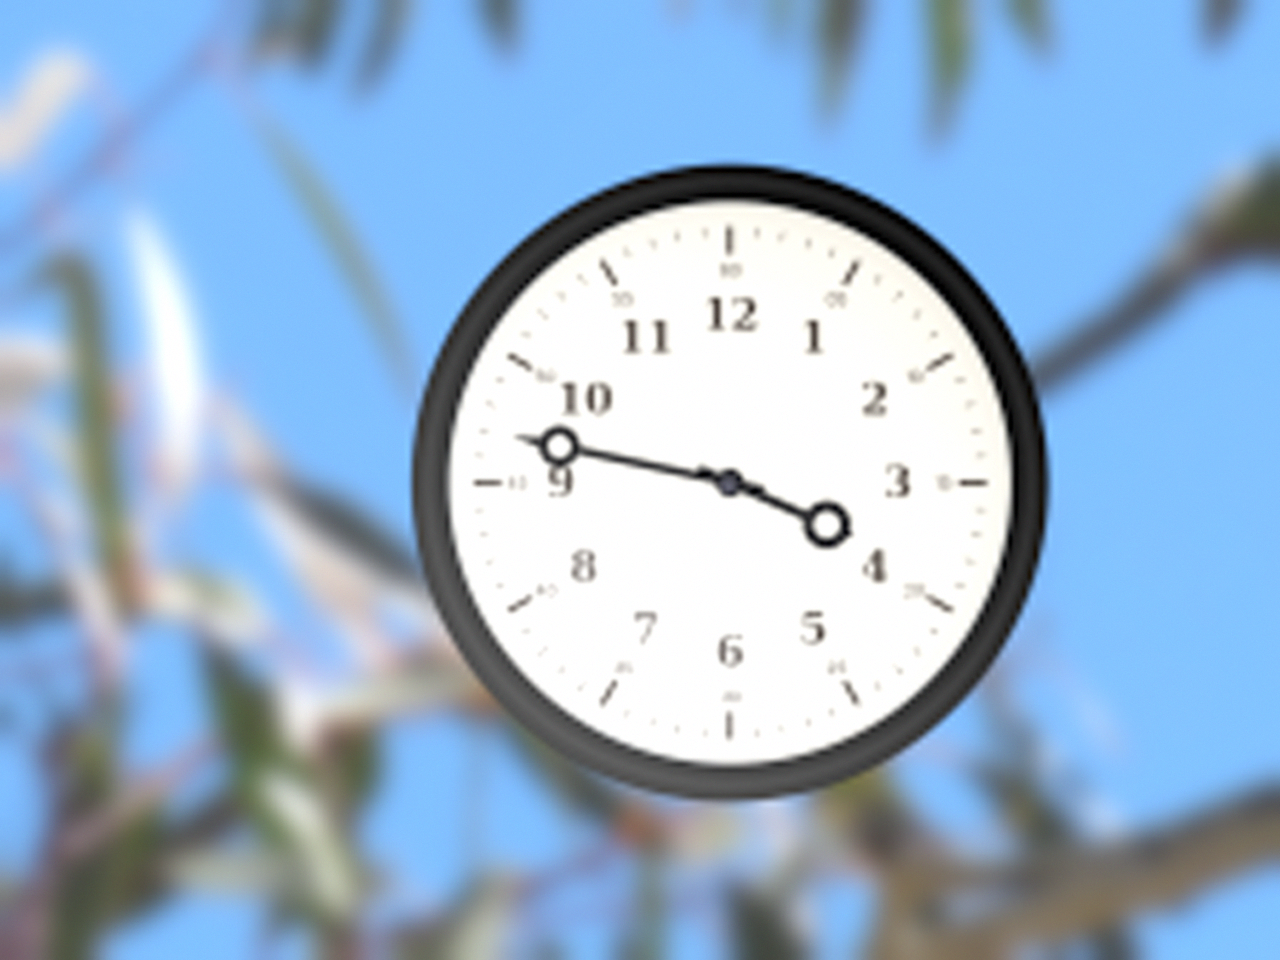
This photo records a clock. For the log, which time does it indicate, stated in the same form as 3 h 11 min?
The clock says 3 h 47 min
